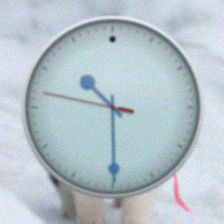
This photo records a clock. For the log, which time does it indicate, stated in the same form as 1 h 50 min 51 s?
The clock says 10 h 29 min 47 s
